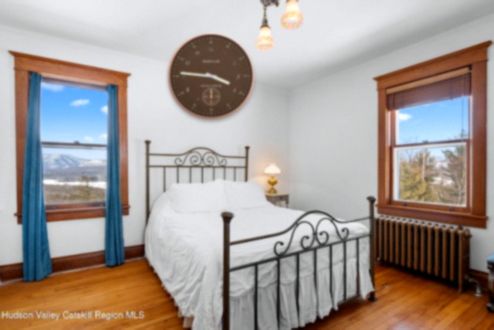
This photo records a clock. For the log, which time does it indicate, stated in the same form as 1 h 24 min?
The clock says 3 h 46 min
